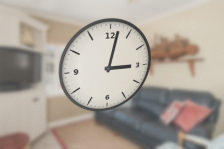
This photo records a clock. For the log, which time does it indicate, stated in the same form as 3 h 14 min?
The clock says 3 h 02 min
